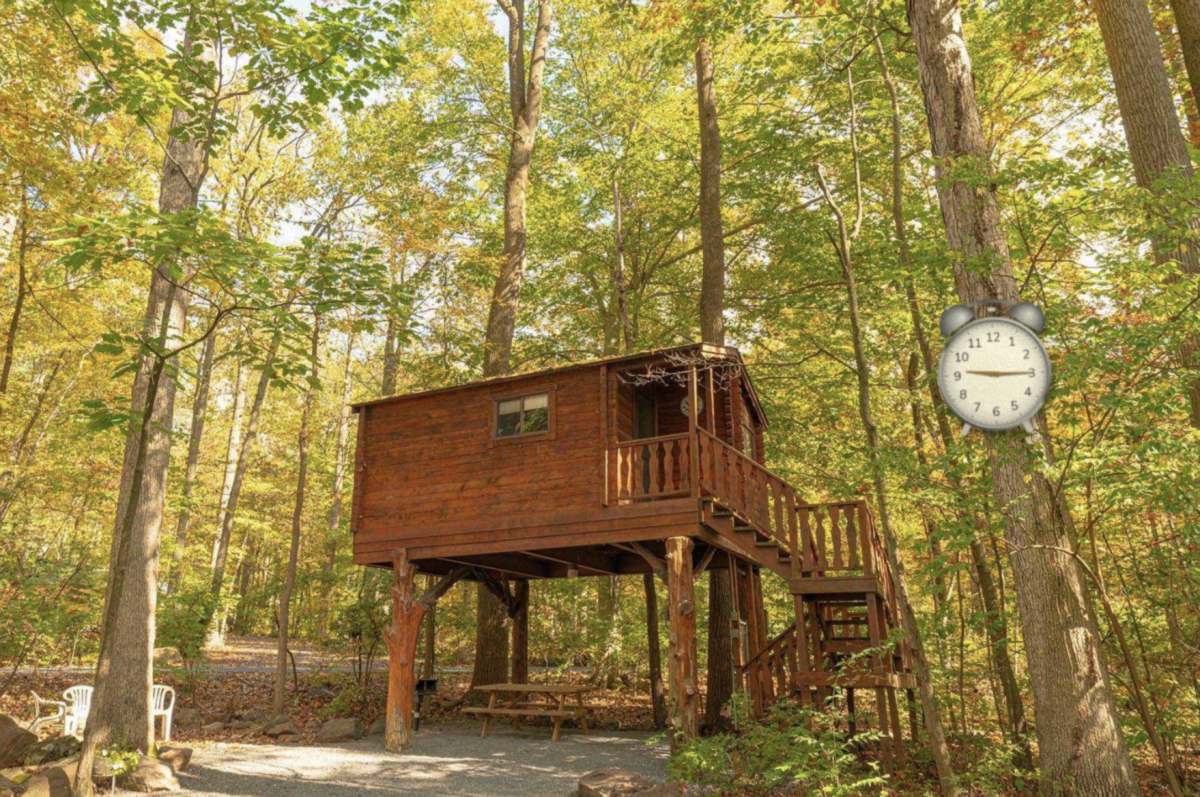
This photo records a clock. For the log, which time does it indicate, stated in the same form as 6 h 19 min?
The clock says 9 h 15 min
